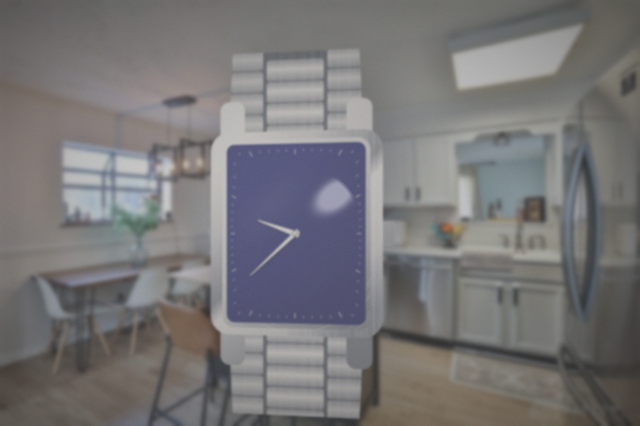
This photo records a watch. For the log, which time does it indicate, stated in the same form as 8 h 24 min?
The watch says 9 h 38 min
